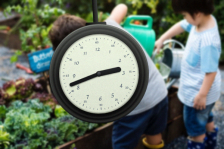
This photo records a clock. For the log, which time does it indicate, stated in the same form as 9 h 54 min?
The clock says 2 h 42 min
